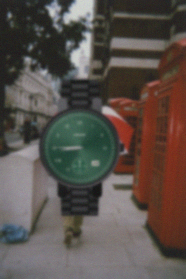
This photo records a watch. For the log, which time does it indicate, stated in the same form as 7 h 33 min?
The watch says 8 h 45 min
